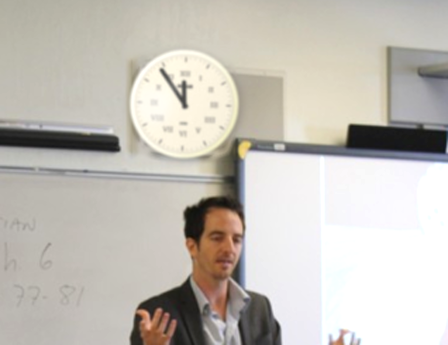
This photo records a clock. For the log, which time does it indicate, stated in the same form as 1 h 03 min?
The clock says 11 h 54 min
